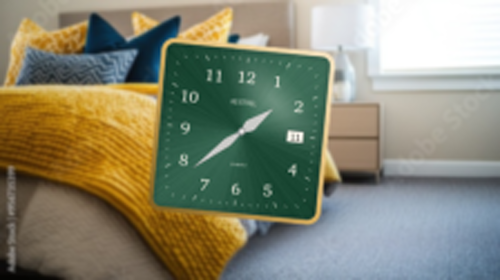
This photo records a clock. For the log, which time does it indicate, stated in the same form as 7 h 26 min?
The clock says 1 h 38 min
